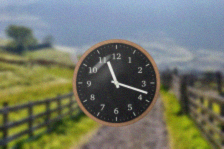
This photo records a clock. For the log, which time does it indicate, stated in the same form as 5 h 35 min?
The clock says 11 h 18 min
